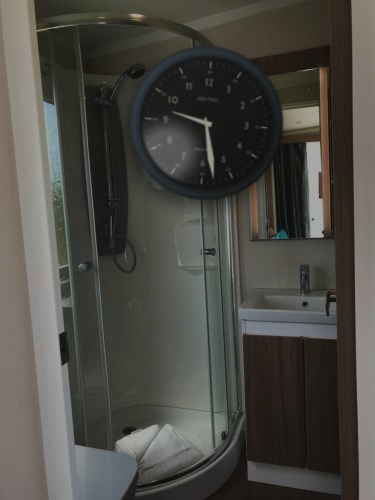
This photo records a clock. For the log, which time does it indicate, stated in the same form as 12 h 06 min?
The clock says 9 h 28 min
